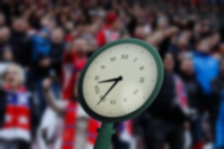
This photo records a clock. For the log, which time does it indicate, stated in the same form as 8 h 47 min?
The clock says 8 h 35 min
